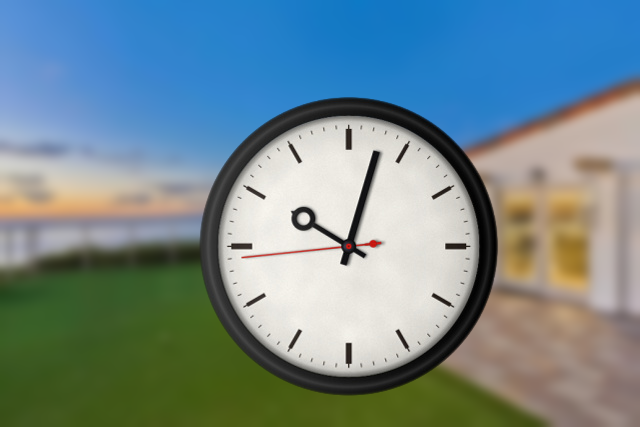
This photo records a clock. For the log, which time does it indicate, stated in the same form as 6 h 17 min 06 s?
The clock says 10 h 02 min 44 s
